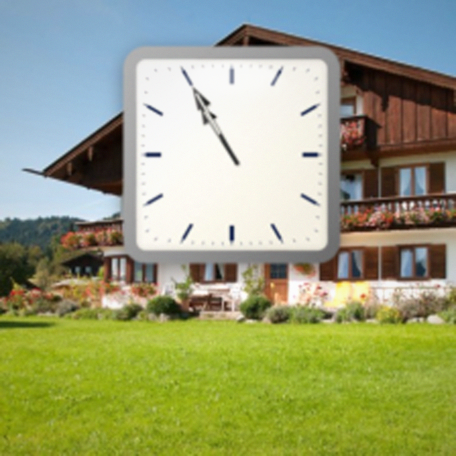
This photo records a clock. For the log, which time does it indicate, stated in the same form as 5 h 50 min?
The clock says 10 h 55 min
